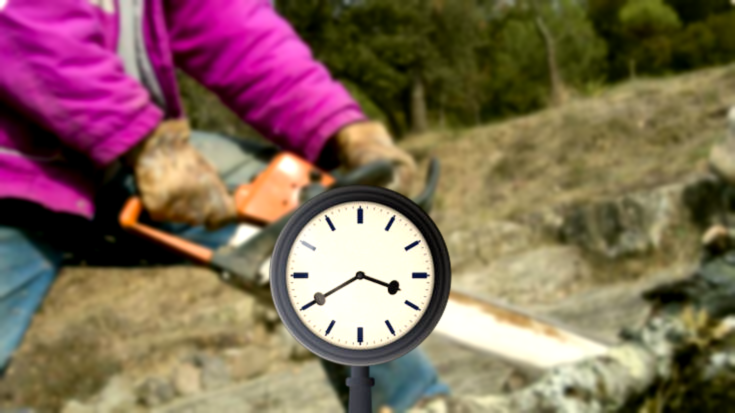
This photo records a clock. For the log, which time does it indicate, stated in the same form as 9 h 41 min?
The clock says 3 h 40 min
